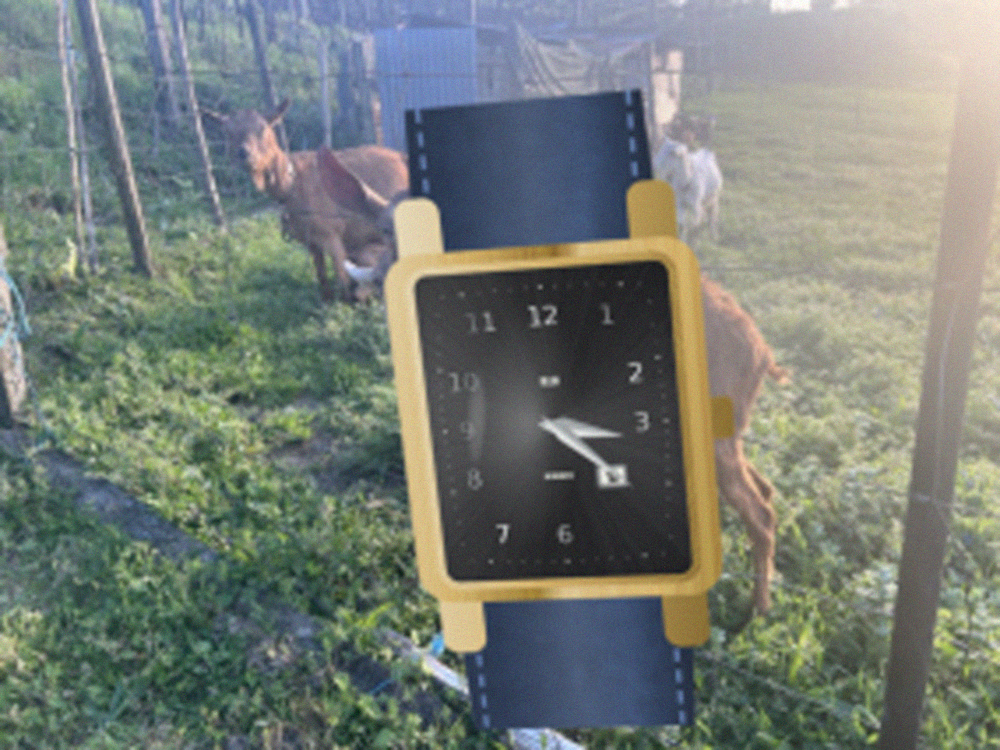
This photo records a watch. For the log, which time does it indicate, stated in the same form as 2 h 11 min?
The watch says 3 h 22 min
